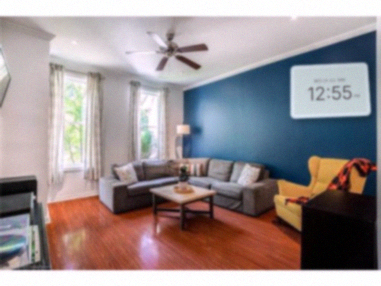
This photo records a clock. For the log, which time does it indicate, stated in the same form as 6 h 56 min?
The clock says 12 h 55 min
